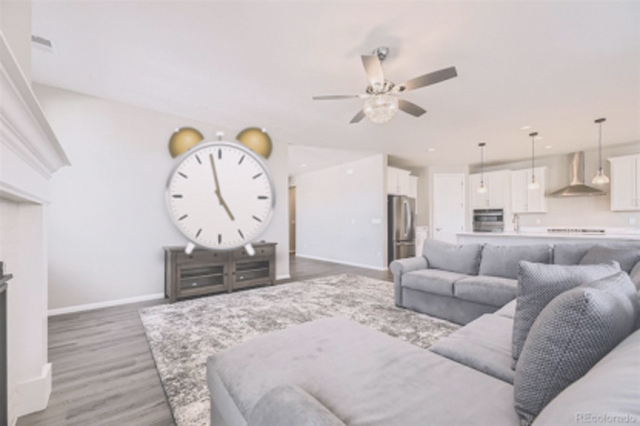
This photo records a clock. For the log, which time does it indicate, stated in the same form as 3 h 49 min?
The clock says 4 h 58 min
